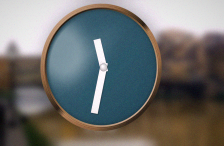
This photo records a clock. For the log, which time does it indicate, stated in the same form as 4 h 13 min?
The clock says 11 h 32 min
